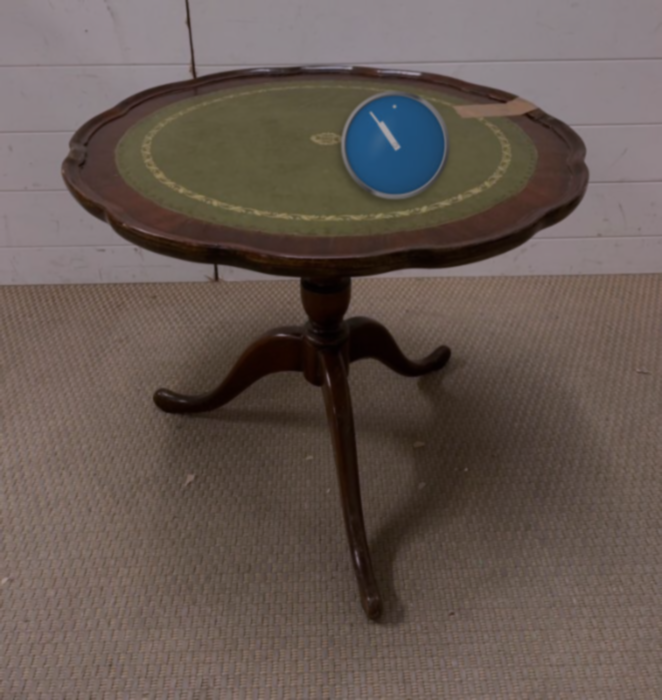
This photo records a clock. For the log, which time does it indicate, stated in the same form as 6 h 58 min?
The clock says 10 h 54 min
